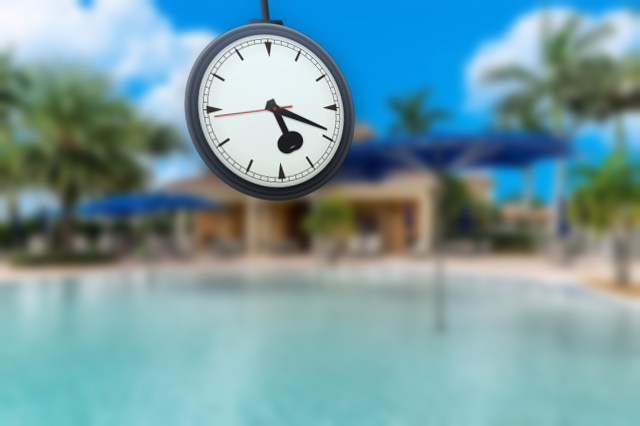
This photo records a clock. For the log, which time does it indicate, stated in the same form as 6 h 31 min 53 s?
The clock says 5 h 18 min 44 s
